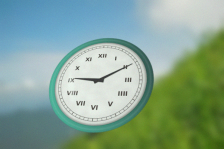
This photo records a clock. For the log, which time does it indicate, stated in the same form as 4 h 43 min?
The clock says 9 h 10 min
